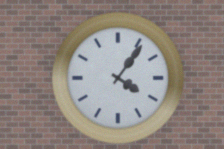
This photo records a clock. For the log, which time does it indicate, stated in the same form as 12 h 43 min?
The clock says 4 h 06 min
